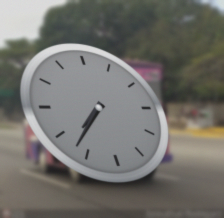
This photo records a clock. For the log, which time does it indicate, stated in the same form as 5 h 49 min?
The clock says 7 h 37 min
